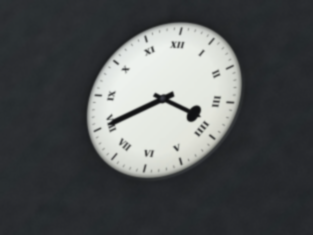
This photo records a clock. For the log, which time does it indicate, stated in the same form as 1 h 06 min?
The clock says 3 h 40 min
